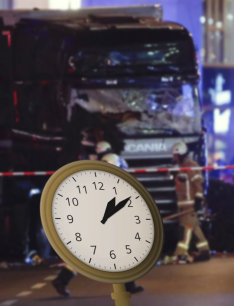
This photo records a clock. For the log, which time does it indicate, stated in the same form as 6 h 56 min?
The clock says 1 h 09 min
